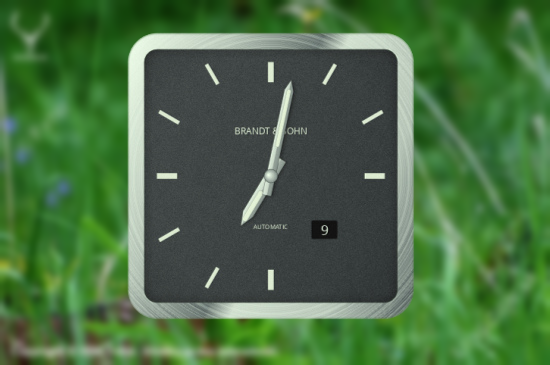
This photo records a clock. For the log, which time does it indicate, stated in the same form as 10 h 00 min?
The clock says 7 h 02 min
